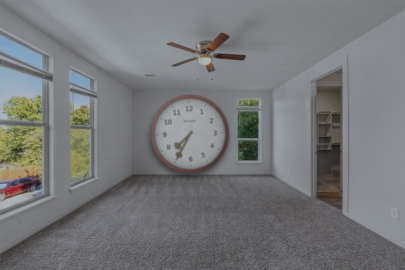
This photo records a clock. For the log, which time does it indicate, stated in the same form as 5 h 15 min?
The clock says 7 h 35 min
